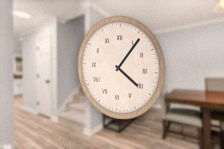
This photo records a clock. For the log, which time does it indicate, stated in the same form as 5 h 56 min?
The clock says 4 h 06 min
